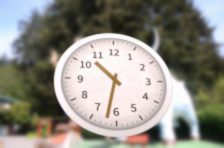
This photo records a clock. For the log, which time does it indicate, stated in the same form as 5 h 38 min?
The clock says 10 h 32 min
